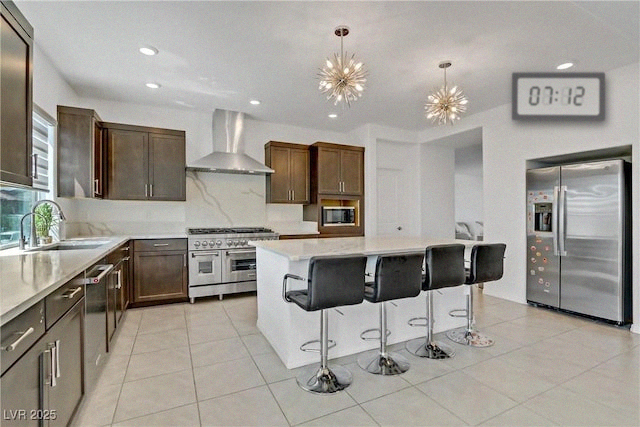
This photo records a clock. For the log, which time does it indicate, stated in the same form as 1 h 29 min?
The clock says 7 h 12 min
